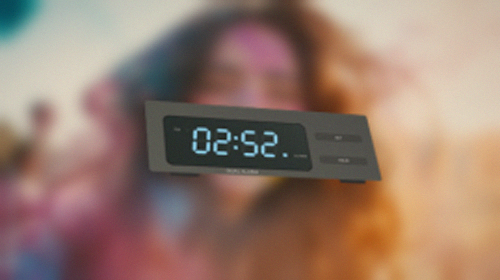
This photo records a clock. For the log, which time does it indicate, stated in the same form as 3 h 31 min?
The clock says 2 h 52 min
